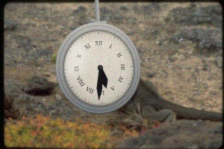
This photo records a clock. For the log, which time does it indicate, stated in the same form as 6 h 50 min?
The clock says 5 h 31 min
